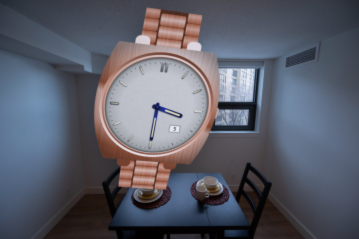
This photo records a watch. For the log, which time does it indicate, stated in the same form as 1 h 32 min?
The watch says 3 h 30 min
